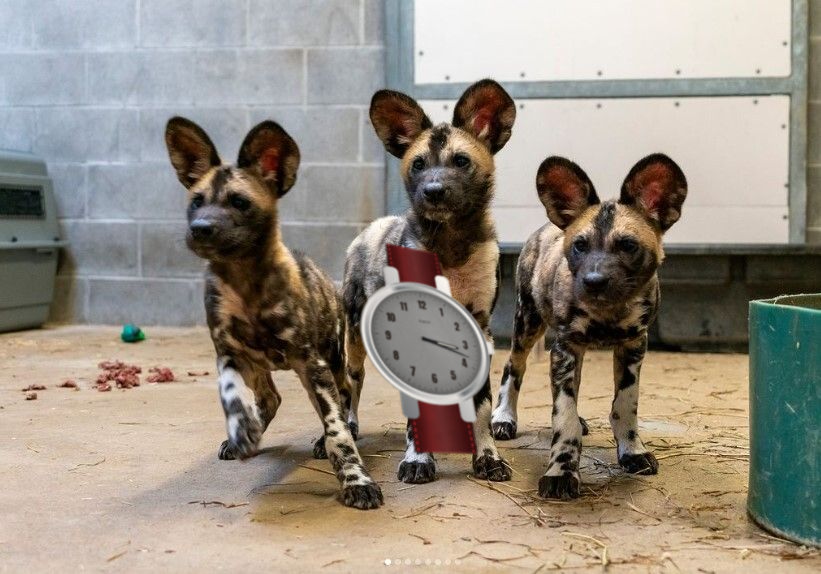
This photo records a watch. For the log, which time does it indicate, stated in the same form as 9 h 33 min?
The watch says 3 h 18 min
